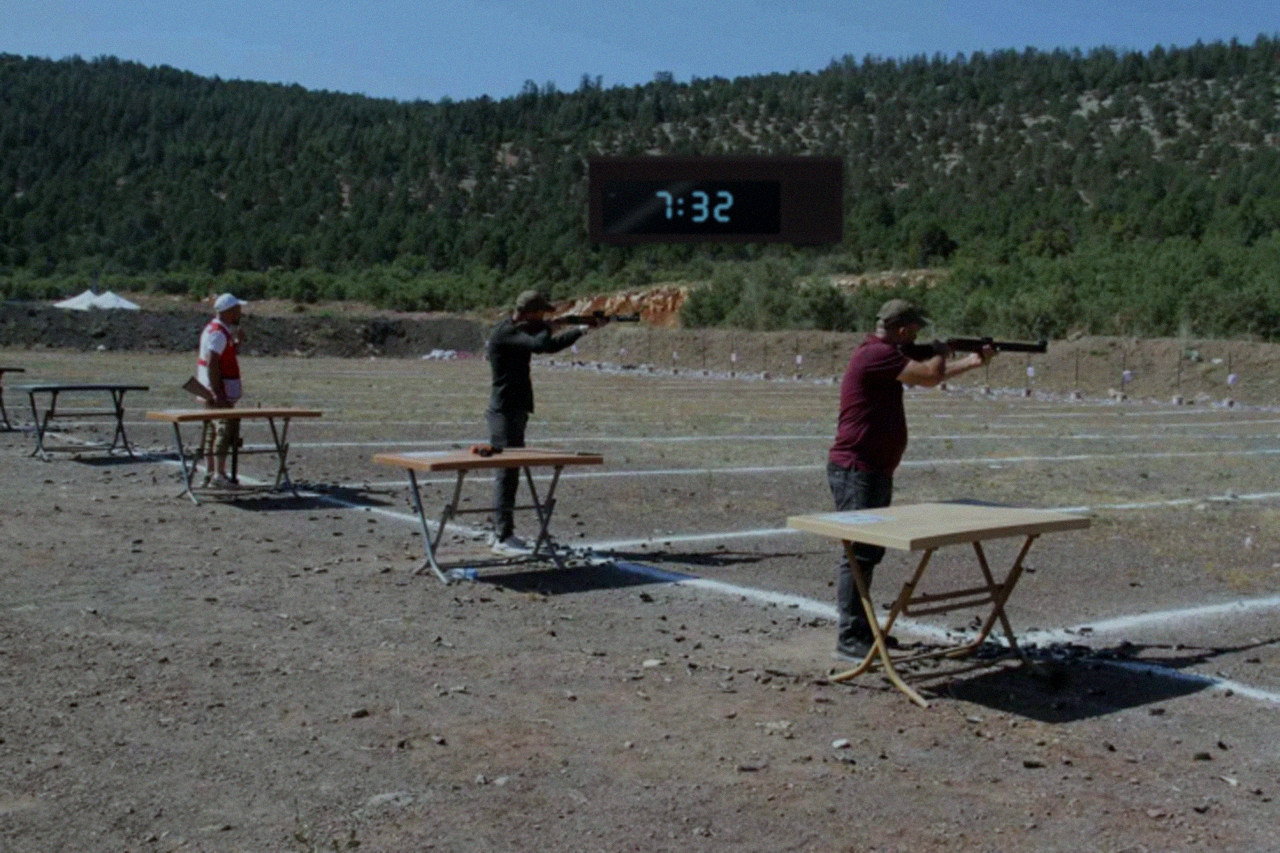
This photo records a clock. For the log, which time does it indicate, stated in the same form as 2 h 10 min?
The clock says 7 h 32 min
